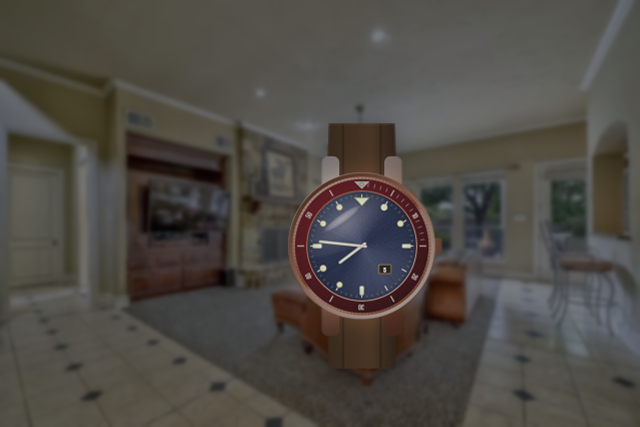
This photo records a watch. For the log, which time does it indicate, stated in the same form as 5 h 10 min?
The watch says 7 h 46 min
